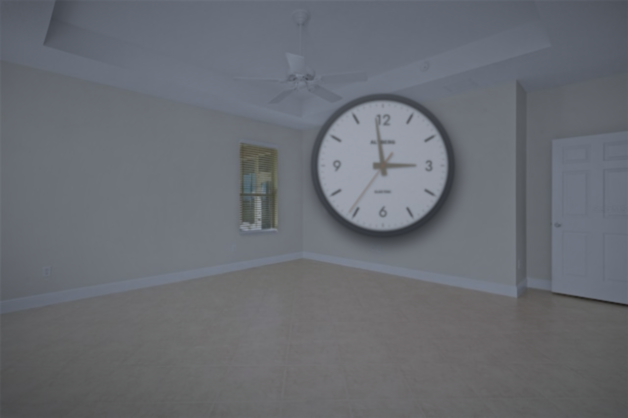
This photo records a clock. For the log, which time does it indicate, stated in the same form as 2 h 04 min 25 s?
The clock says 2 h 58 min 36 s
